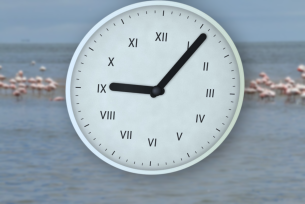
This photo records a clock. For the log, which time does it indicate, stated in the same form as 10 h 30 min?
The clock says 9 h 06 min
